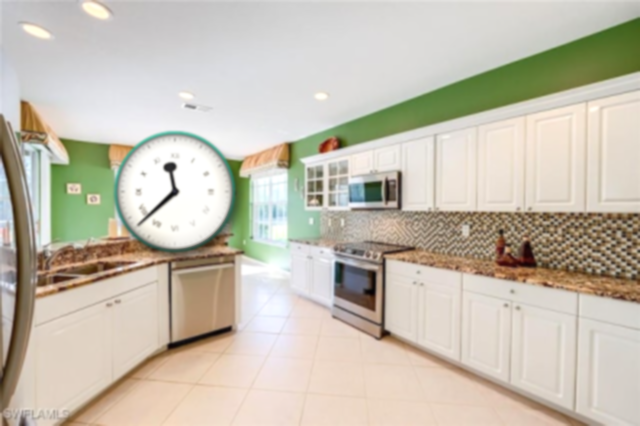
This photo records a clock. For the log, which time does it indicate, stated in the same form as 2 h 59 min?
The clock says 11 h 38 min
